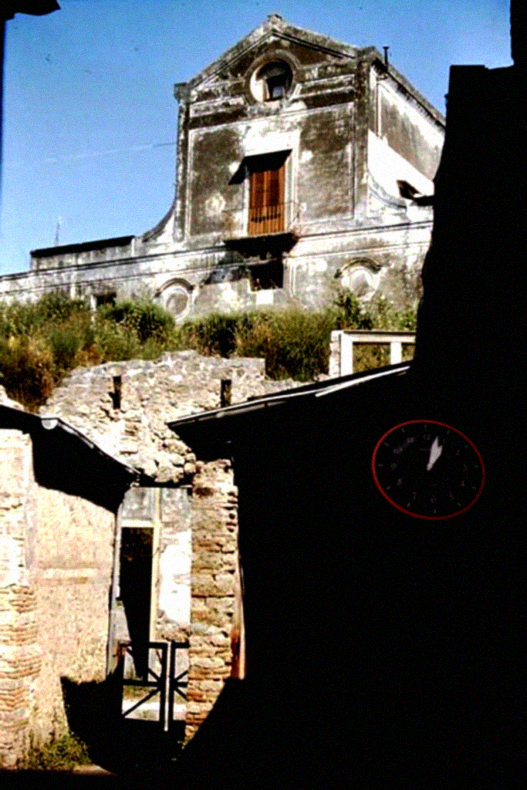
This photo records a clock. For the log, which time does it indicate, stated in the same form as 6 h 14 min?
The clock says 1 h 03 min
